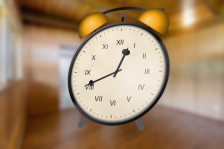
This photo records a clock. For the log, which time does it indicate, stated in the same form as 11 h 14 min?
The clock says 12 h 41 min
